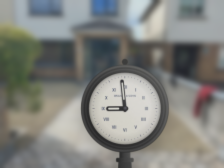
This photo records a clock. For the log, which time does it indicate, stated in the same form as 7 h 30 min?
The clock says 8 h 59 min
